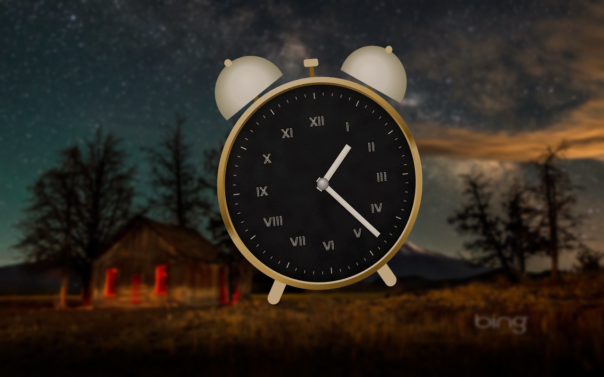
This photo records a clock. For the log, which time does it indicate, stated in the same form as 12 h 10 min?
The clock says 1 h 23 min
